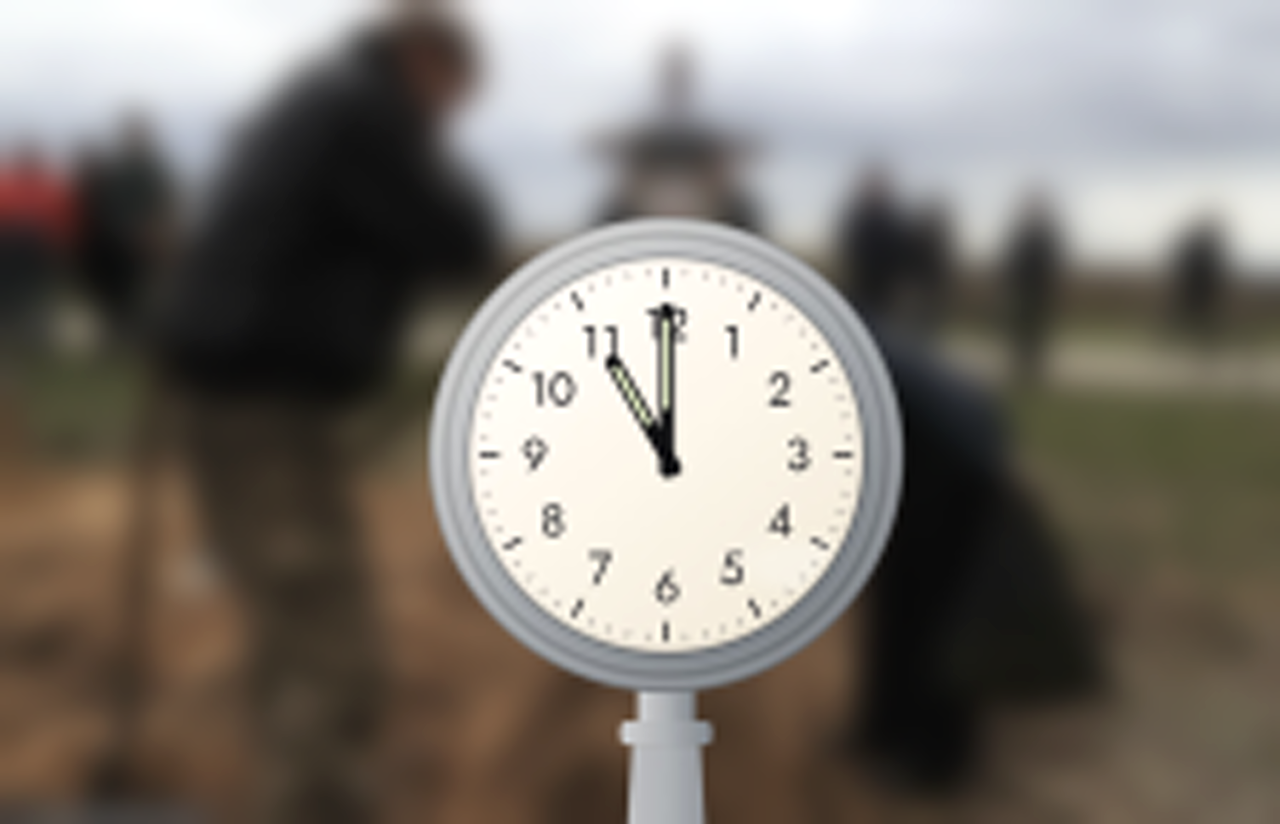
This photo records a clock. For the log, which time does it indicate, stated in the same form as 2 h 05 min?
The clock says 11 h 00 min
